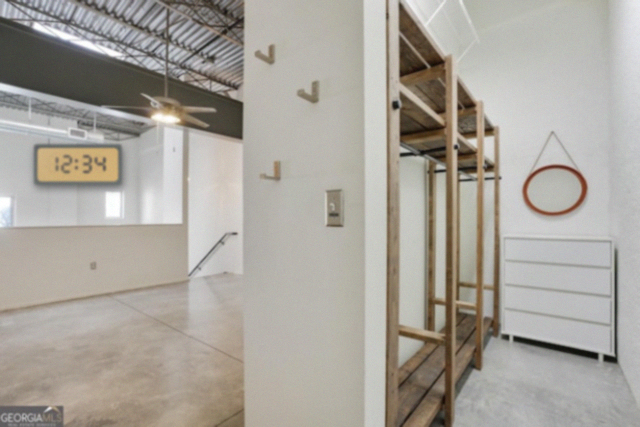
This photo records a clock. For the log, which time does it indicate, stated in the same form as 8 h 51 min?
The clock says 12 h 34 min
